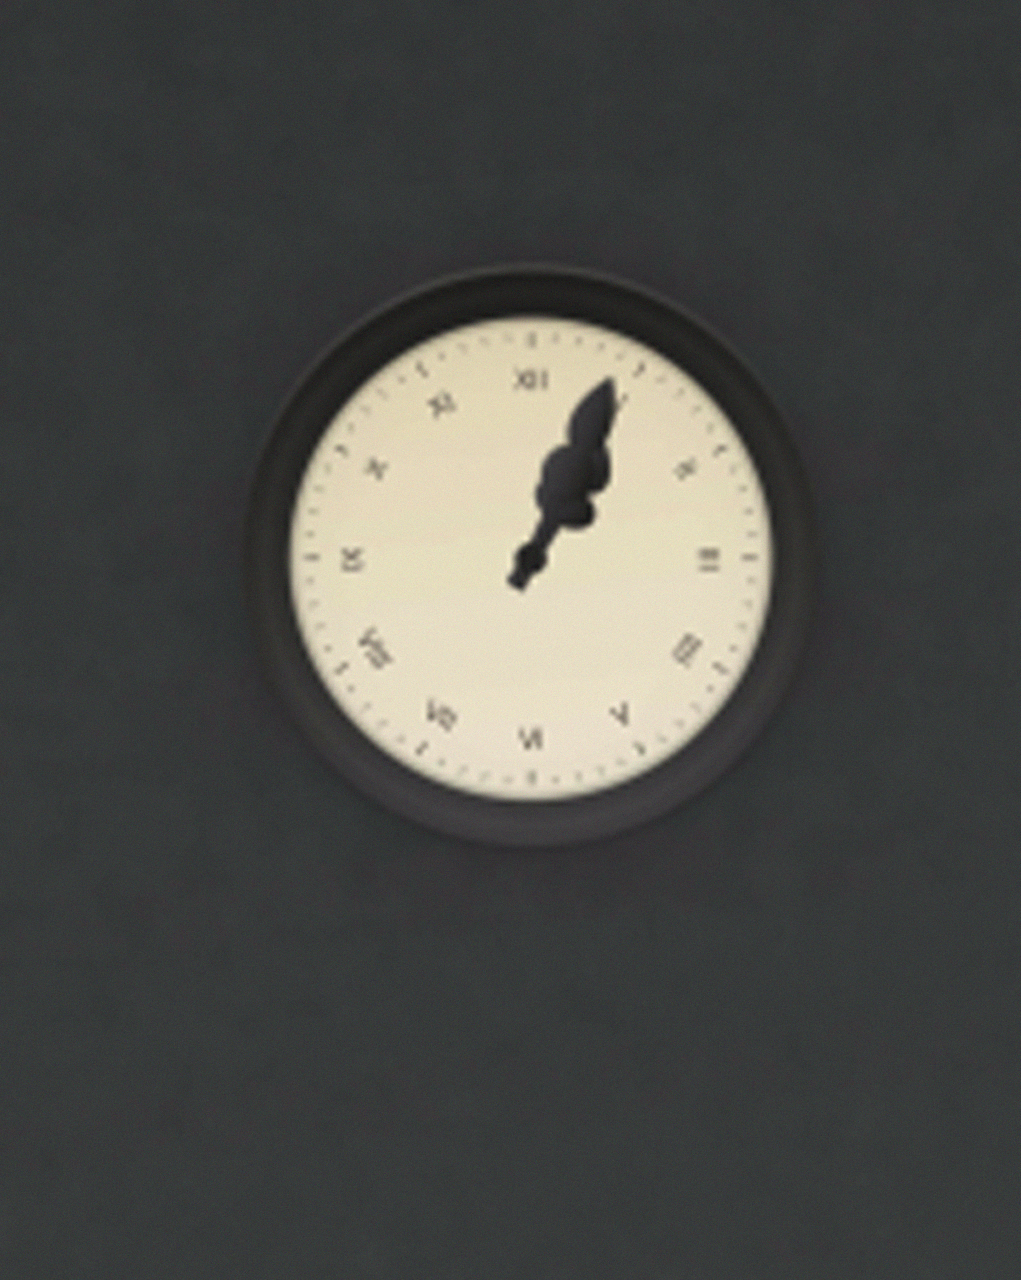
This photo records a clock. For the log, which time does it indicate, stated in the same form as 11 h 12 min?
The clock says 1 h 04 min
